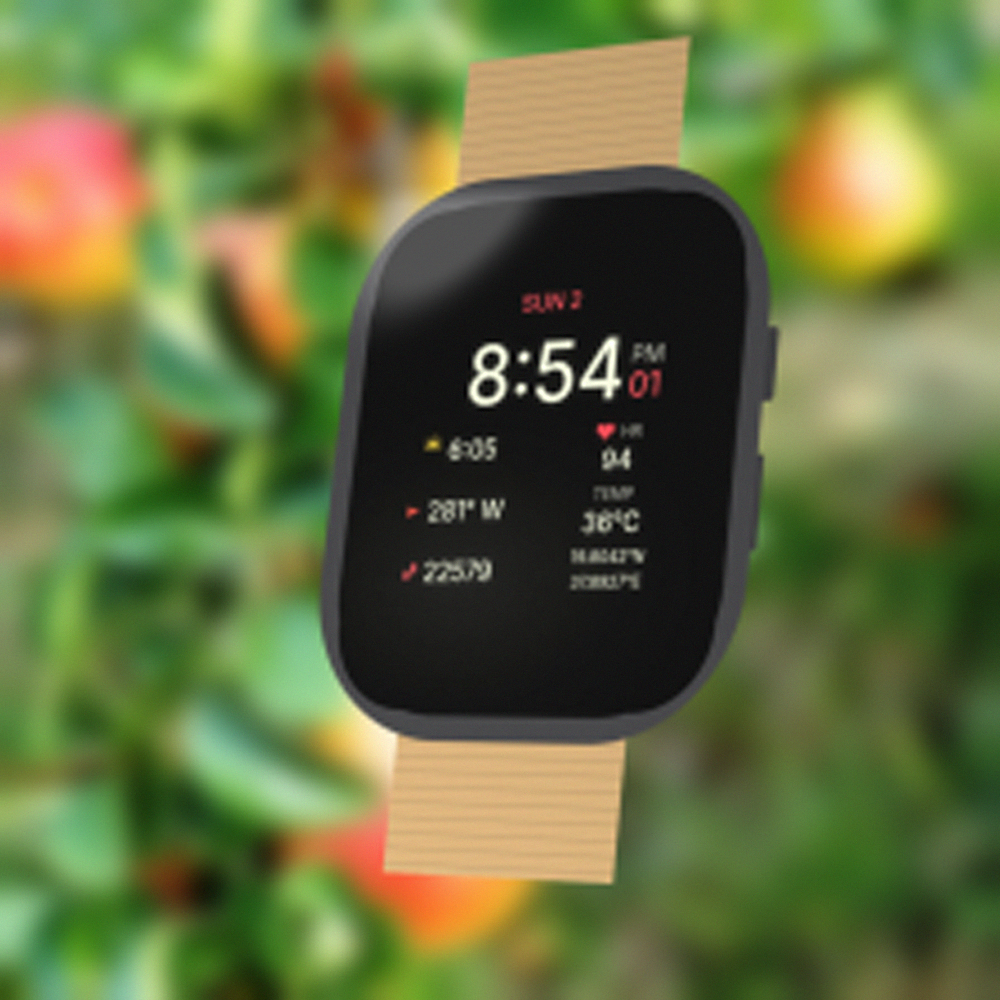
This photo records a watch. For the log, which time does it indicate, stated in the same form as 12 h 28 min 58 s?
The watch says 8 h 54 min 01 s
